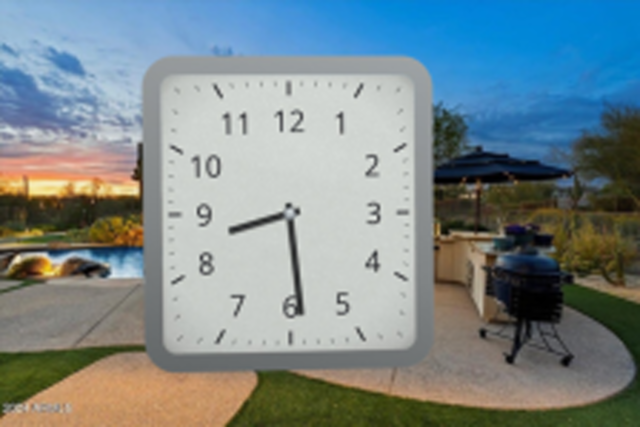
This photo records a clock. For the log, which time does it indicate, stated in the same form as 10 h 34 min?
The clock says 8 h 29 min
